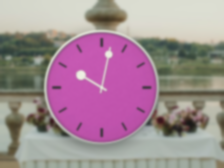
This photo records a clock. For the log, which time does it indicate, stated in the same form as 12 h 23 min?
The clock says 10 h 02 min
